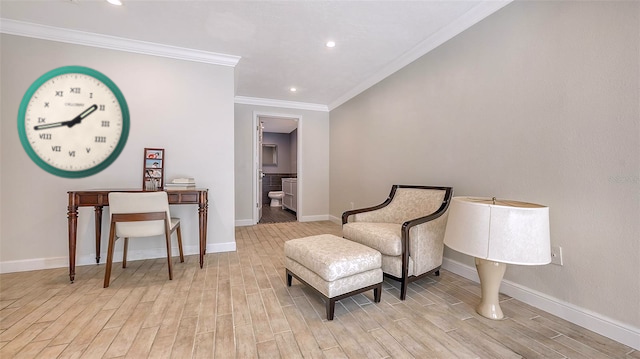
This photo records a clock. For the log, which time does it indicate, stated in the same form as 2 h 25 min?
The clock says 1 h 43 min
